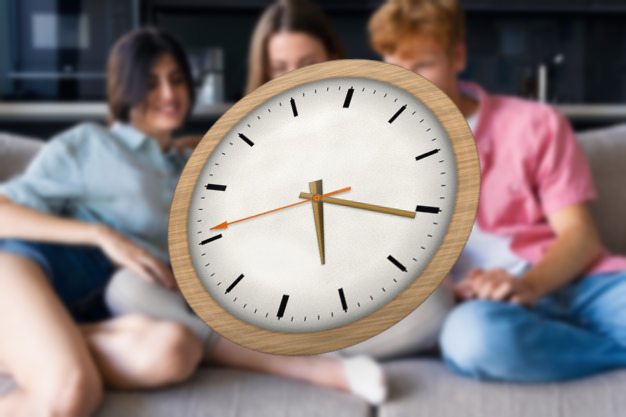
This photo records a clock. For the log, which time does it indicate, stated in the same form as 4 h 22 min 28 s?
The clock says 5 h 15 min 41 s
